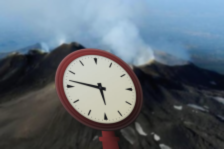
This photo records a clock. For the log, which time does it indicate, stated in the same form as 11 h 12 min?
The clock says 5 h 47 min
